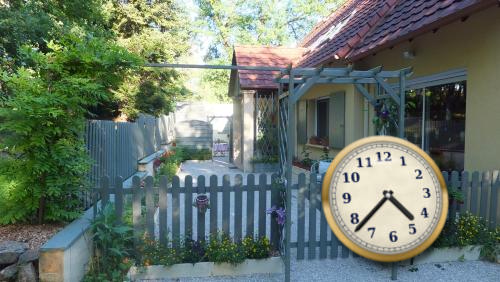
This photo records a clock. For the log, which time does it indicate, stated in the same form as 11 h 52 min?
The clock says 4 h 38 min
